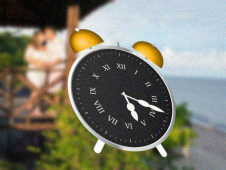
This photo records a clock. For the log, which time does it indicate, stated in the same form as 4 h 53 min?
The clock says 5 h 18 min
